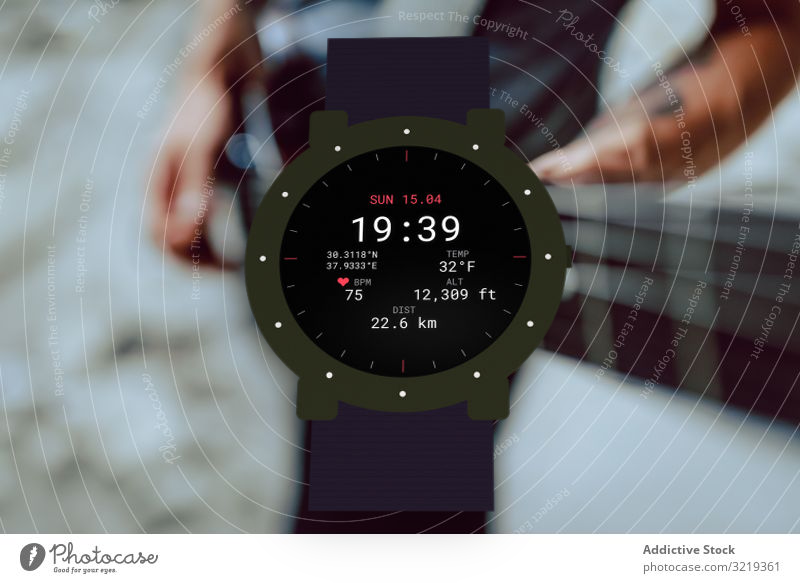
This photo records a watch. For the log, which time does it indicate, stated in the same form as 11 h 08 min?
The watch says 19 h 39 min
